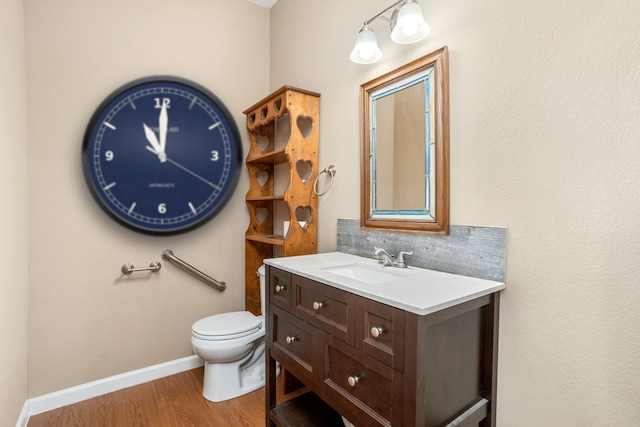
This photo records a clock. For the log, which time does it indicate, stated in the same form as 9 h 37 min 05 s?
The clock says 11 h 00 min 20 s
